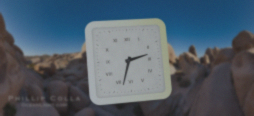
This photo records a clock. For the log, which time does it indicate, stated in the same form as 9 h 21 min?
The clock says 2 h 33 min
